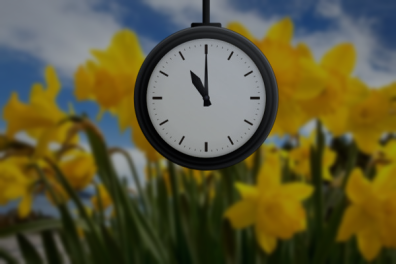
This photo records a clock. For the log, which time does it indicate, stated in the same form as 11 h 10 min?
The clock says 11 h 00 min
